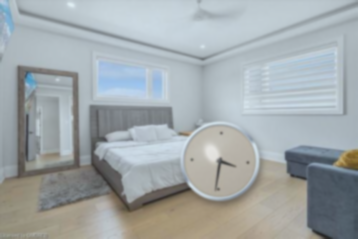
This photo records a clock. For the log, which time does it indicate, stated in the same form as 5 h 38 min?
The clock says 3 h 31 min
